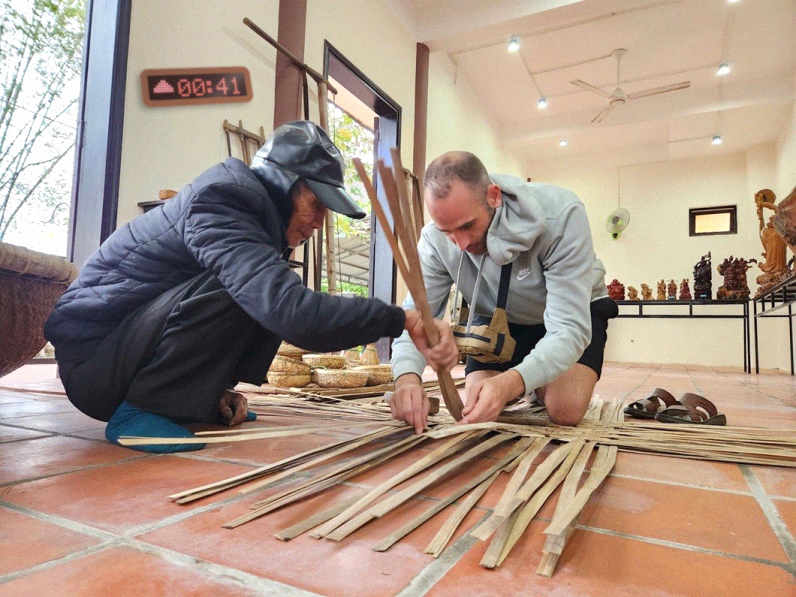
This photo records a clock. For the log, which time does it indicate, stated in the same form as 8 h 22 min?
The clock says 0 h 41 min
